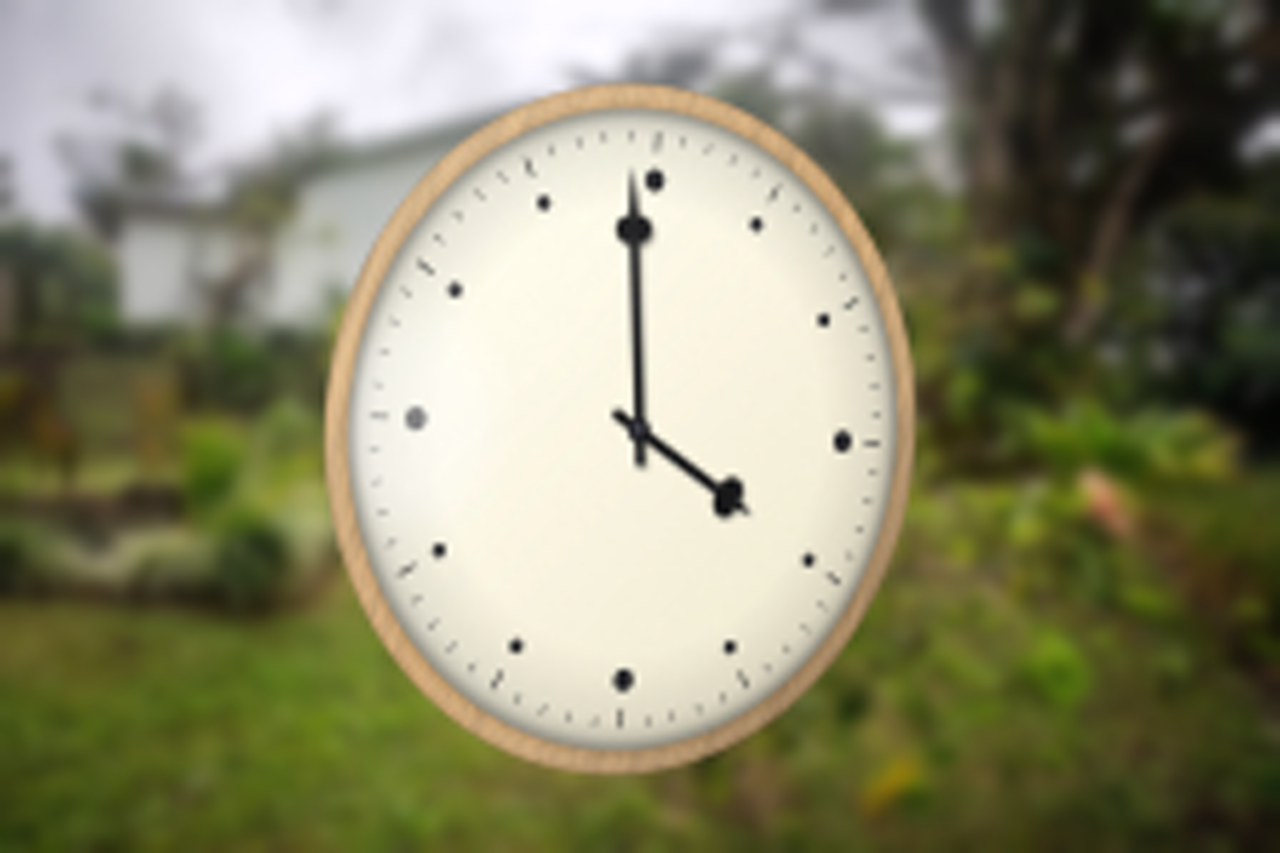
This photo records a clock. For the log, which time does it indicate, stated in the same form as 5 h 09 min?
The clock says 3 h 59 min
